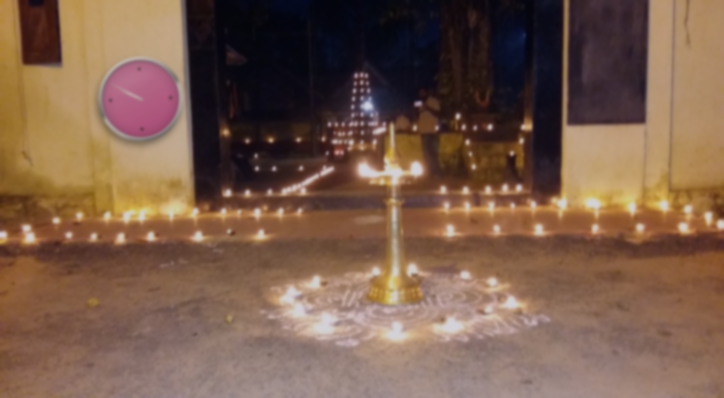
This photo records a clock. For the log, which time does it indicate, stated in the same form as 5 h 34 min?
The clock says 9 h 50 min
